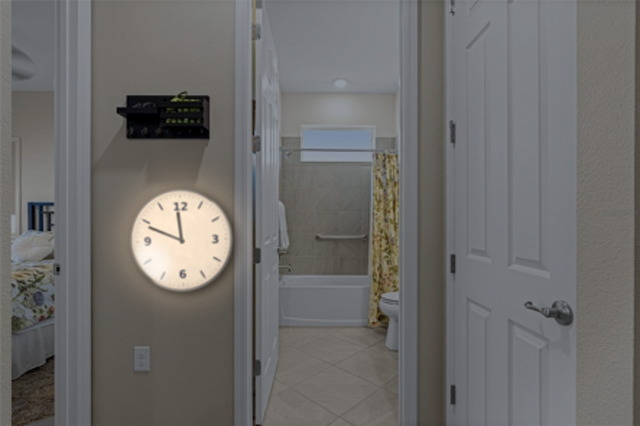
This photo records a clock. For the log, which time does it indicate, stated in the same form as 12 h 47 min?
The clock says 11 h 49 min
